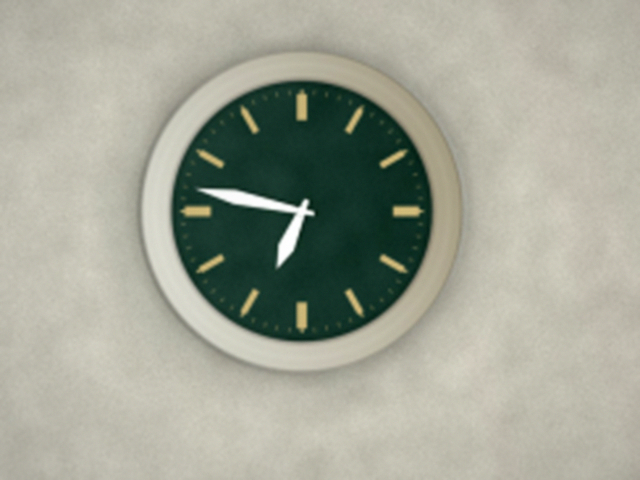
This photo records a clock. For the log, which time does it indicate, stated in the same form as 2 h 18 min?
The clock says 6 h 47 min
